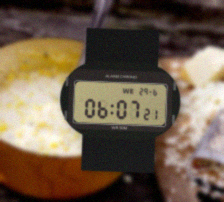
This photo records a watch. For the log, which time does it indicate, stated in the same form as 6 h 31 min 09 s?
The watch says 6 h 07 min 21 s
